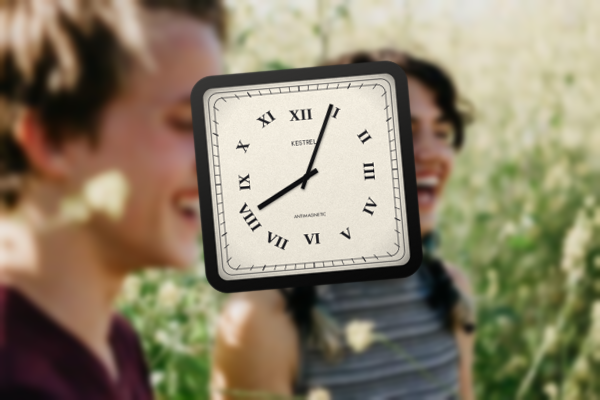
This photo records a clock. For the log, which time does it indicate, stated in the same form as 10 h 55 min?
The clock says 8 h 04 min
